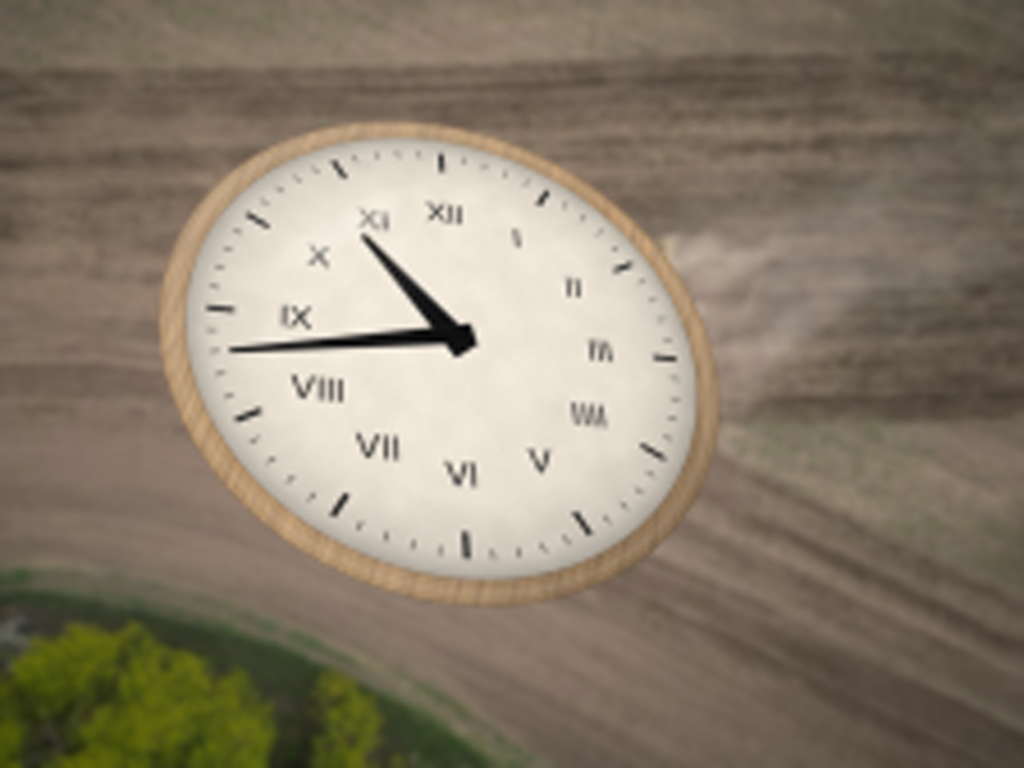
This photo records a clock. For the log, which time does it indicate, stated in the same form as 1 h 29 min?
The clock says 10 h 43 min
